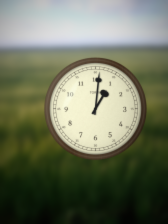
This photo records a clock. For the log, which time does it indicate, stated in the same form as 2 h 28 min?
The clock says 1 h 01 min
